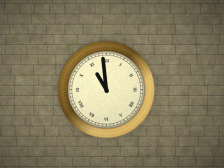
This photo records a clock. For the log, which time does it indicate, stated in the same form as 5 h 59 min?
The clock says 10 h 59 min
